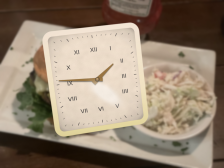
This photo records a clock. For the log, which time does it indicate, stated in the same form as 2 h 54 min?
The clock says 1 h 46 min
